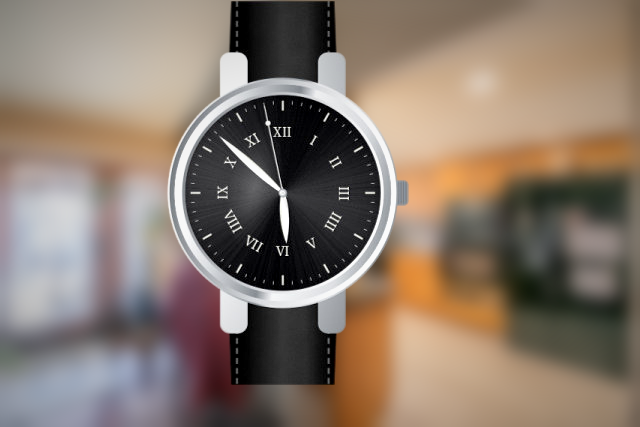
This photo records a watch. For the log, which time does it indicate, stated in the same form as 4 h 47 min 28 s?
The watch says 5 h 51 min 58 s
